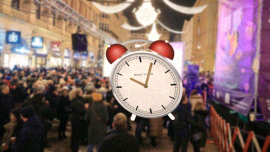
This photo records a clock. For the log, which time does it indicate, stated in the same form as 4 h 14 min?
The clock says 10 h 04 min
